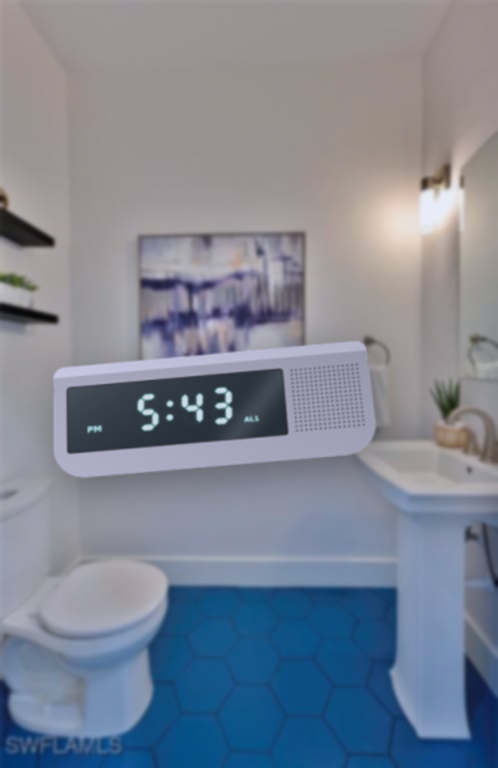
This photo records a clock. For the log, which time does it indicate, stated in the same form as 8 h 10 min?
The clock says 5 h 43 min
